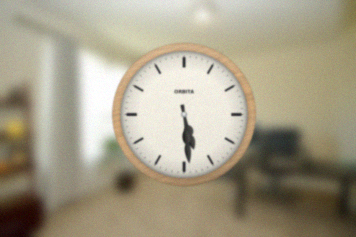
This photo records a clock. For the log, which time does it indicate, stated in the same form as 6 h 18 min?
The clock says 5 h 29 min
